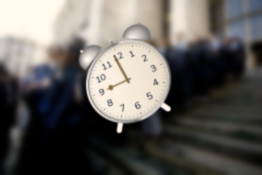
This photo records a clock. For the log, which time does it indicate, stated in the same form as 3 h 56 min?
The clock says 8 h 59 min
